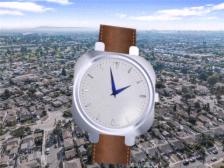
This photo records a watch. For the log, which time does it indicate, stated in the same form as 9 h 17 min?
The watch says 1 h 58 min
